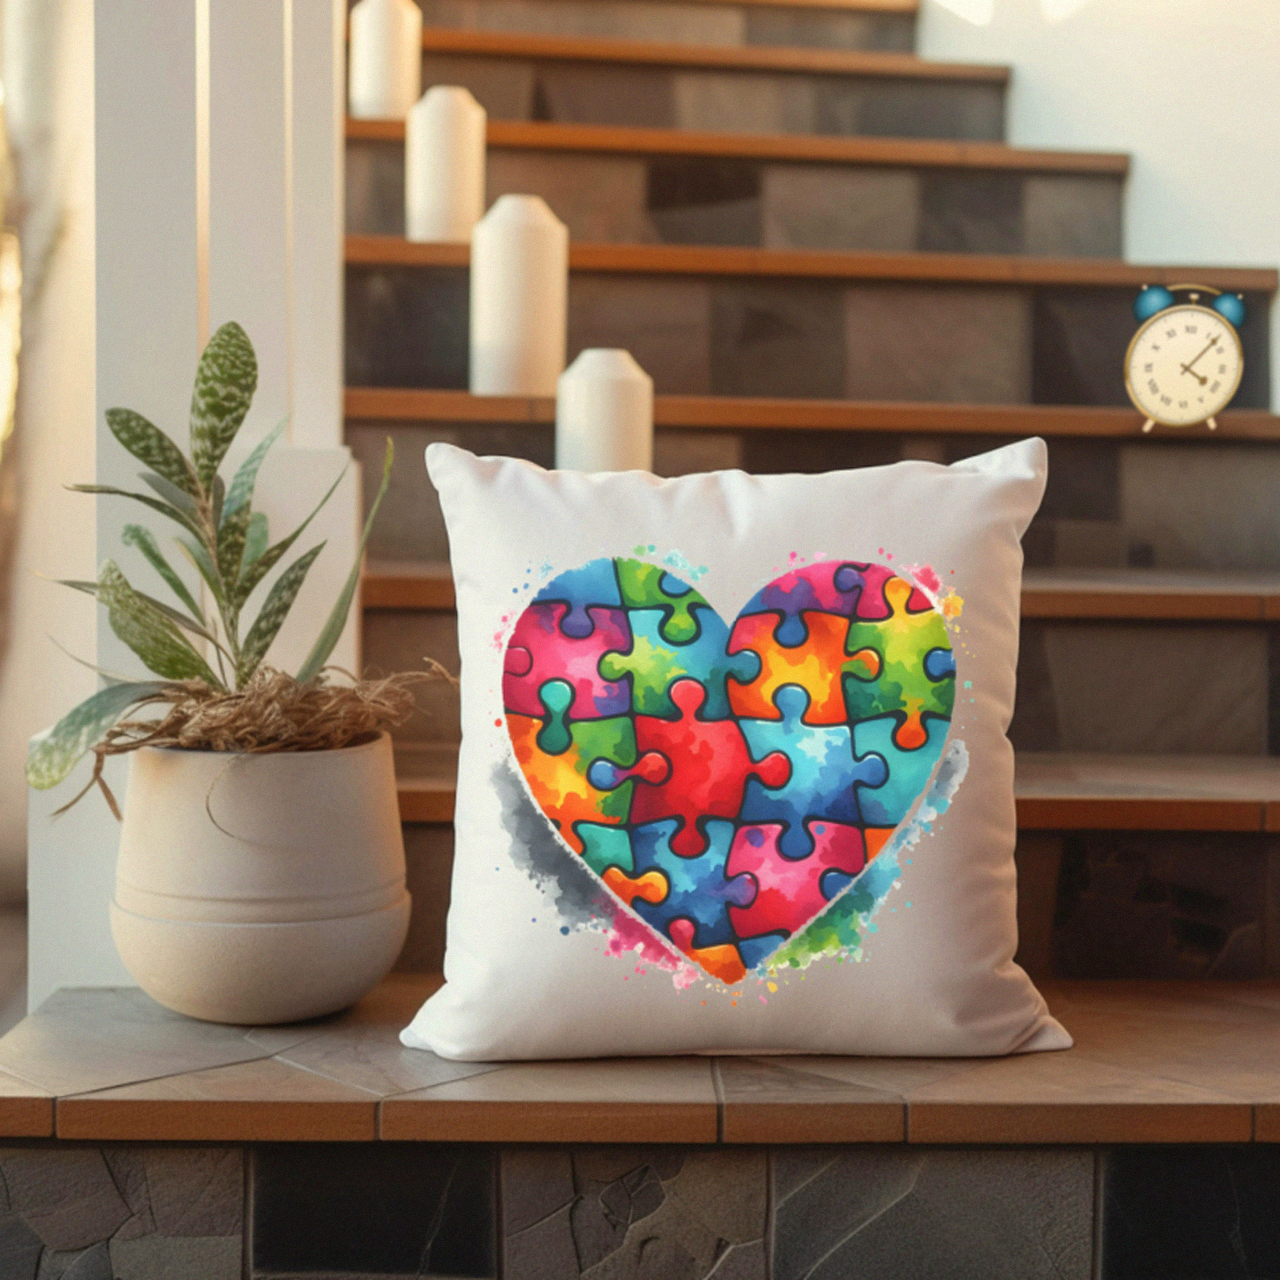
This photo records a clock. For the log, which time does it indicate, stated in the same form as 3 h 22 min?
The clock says 4 h 07 min
